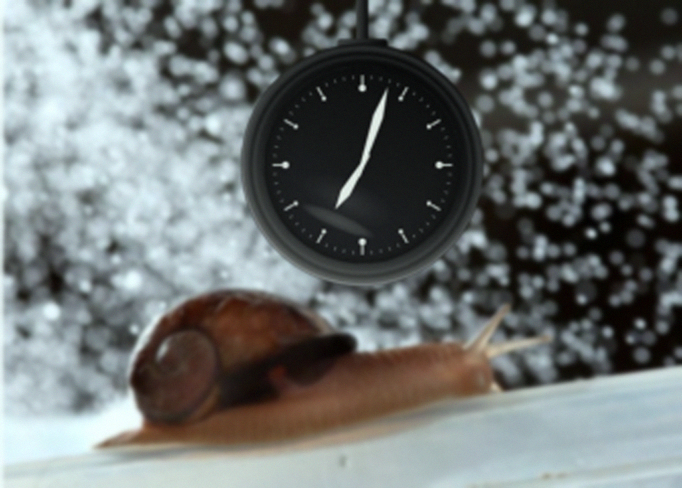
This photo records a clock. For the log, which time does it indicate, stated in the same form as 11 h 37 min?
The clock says 7 h 03 min
